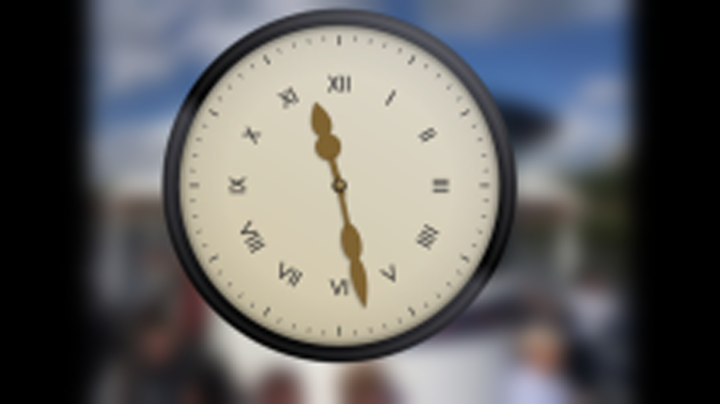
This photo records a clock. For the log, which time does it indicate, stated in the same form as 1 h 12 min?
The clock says 11 h 28 min
